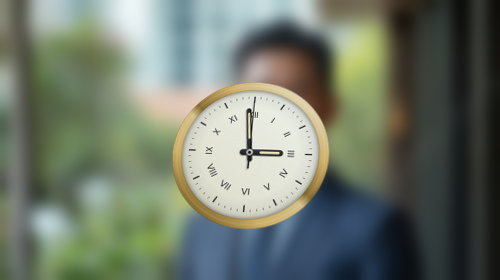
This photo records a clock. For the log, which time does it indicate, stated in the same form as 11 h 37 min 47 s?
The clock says 2 h 59 min 00 s
